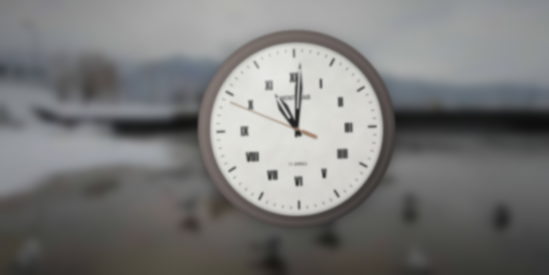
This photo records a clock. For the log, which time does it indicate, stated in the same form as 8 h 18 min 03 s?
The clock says 11 h 00 min 49 s
